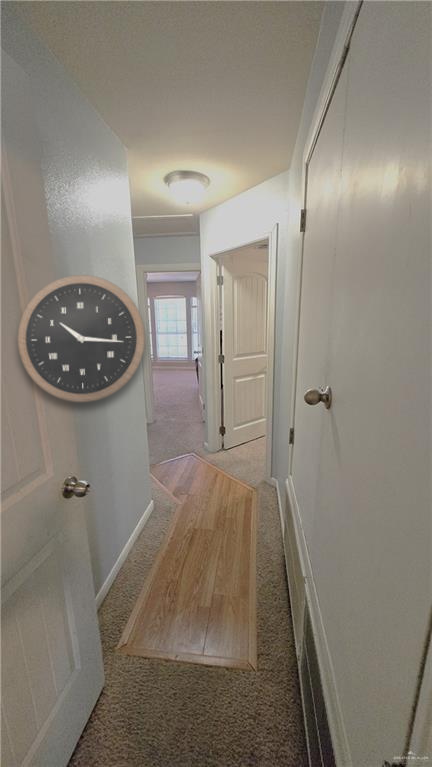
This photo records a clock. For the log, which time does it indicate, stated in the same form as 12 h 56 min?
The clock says 10 h 16 min
